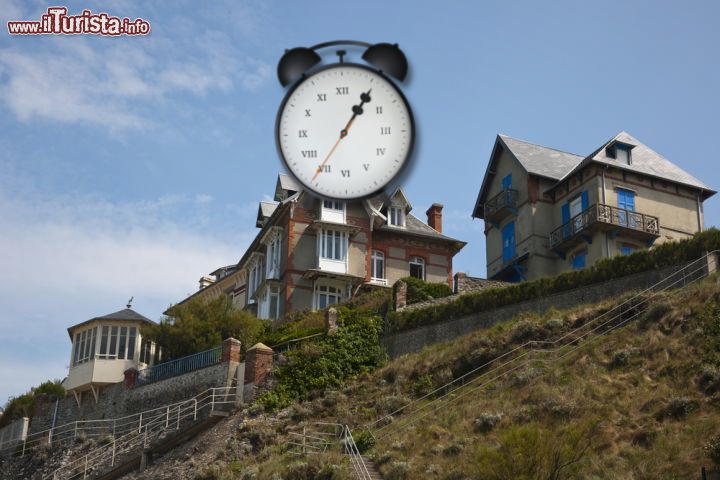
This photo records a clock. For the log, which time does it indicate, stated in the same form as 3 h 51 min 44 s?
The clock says 1 h 05 min 36 s
